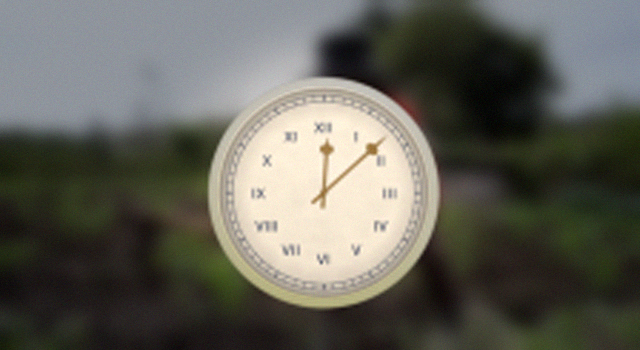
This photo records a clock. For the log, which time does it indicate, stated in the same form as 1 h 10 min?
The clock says 12 h 08 min
